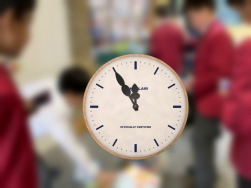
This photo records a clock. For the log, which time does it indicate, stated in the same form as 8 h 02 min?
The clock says 11 h 55 min
